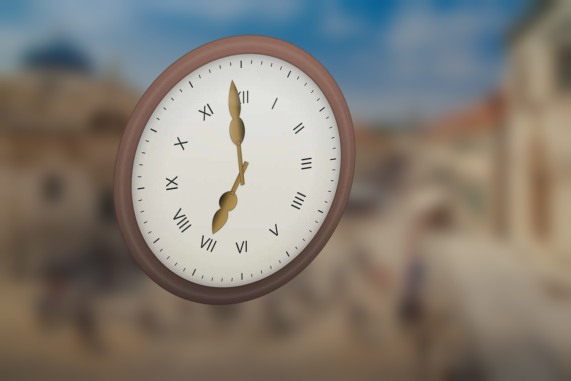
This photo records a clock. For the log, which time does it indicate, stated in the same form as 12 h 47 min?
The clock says 6 h 59 min
